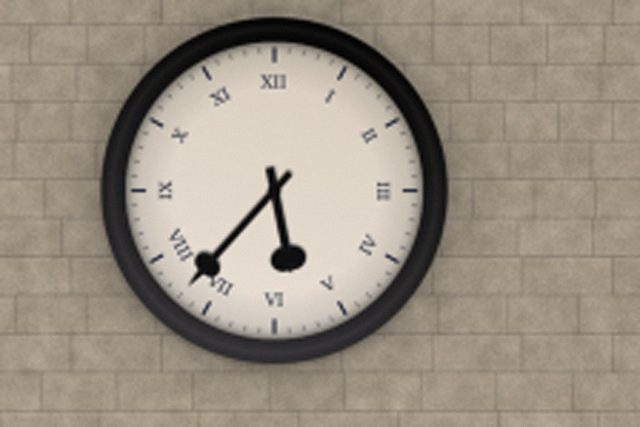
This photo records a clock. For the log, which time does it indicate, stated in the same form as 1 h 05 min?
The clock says 5 h 37 min
